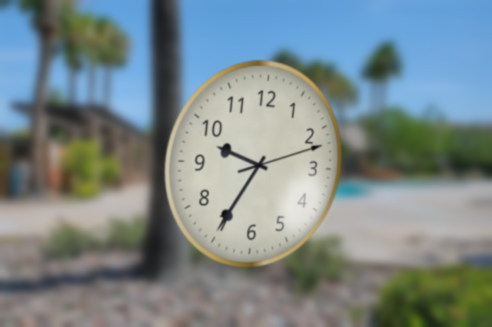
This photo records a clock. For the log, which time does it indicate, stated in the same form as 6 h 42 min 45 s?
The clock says 9 h 35 min 12 s
